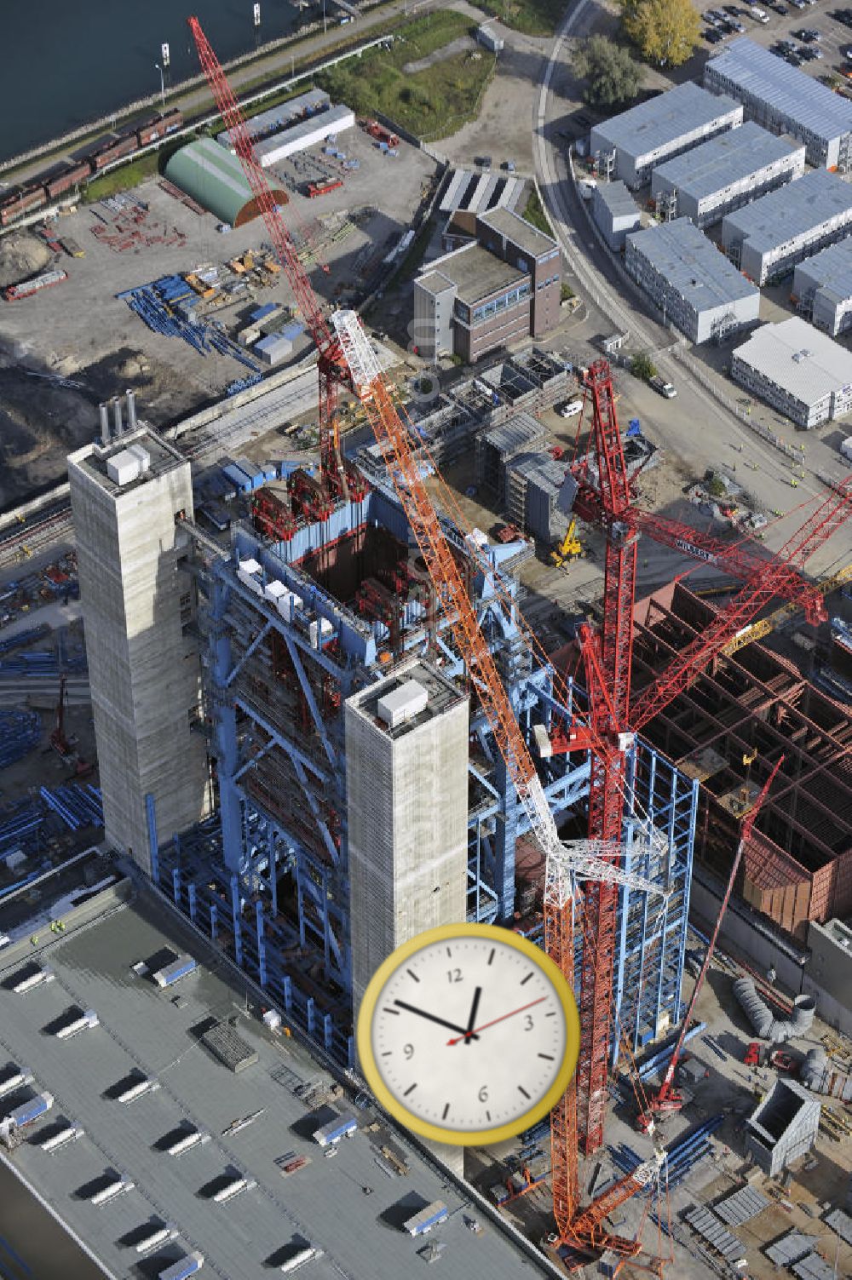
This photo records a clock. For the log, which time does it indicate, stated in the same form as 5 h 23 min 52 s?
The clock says 12 h 51 min 13 s
